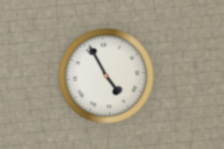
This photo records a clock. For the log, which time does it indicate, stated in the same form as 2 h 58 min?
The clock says 4 h 56 min
